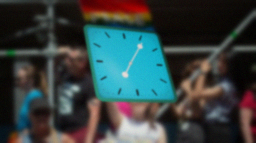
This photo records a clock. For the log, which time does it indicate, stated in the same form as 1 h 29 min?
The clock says 7 h 06 min
